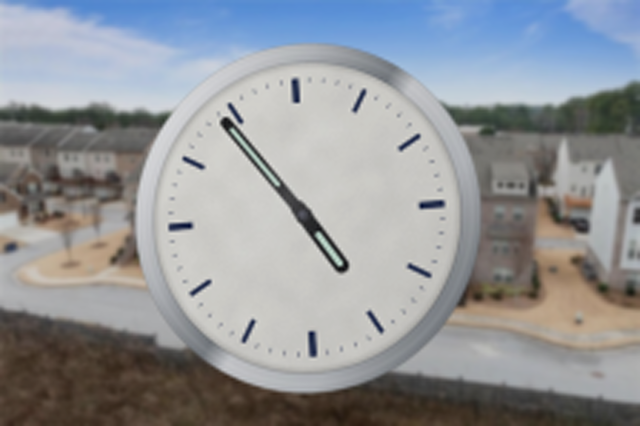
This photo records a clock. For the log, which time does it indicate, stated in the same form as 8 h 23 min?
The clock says 4 h 54 min
